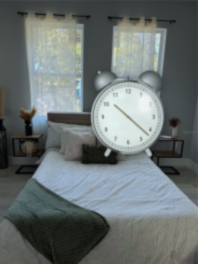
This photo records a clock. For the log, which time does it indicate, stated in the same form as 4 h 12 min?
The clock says 10 h 22 min
